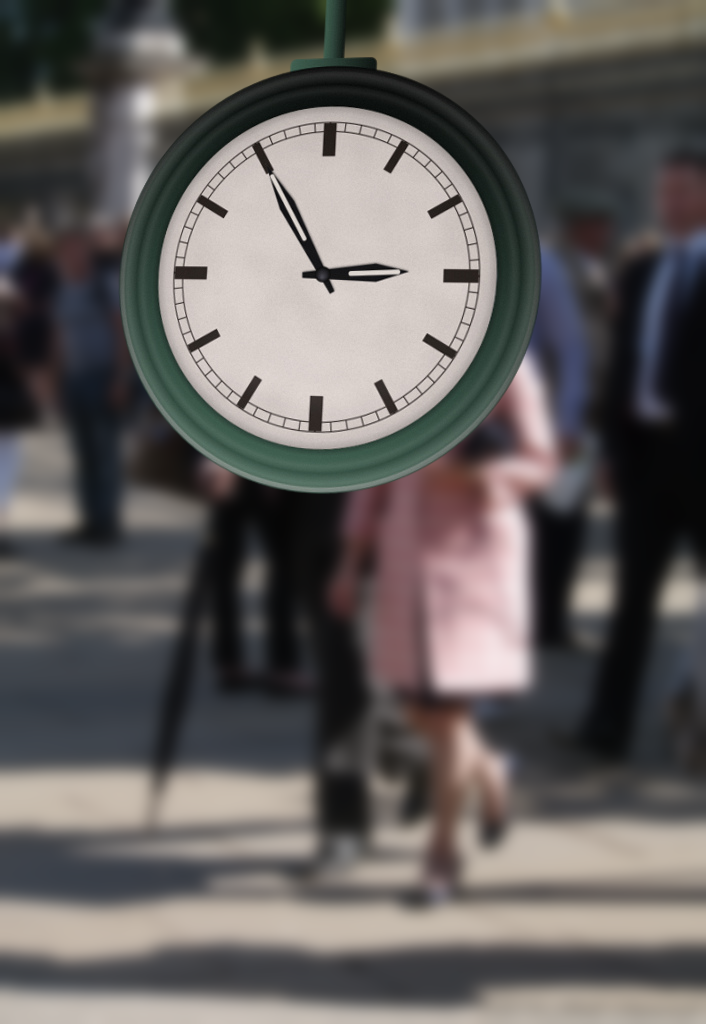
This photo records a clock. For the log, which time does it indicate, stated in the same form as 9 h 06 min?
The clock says 2 h 55 min
